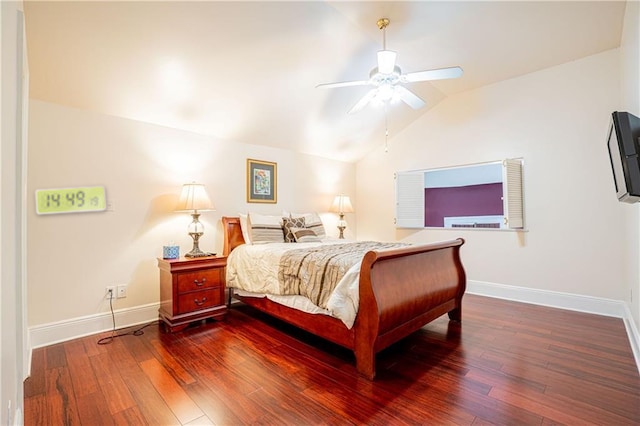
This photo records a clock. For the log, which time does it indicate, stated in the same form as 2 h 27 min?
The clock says 14 h 49 min
